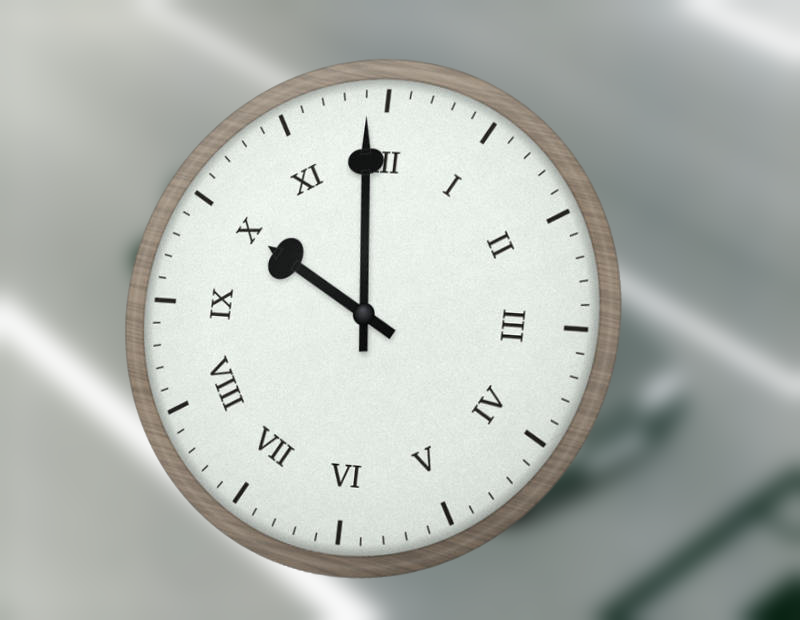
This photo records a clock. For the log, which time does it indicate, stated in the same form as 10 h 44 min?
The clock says 9 h 59 min
